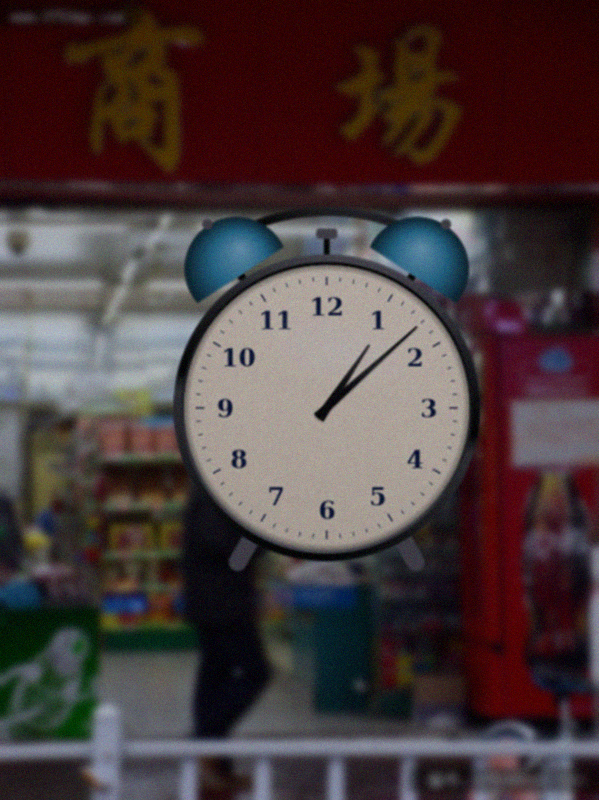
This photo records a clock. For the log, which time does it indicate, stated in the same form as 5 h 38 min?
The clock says 1 h 08 min
